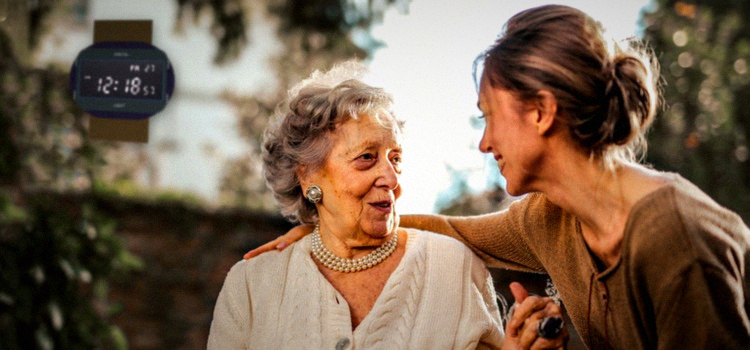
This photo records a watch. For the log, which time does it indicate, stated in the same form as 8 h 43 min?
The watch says 12 h 18 min
